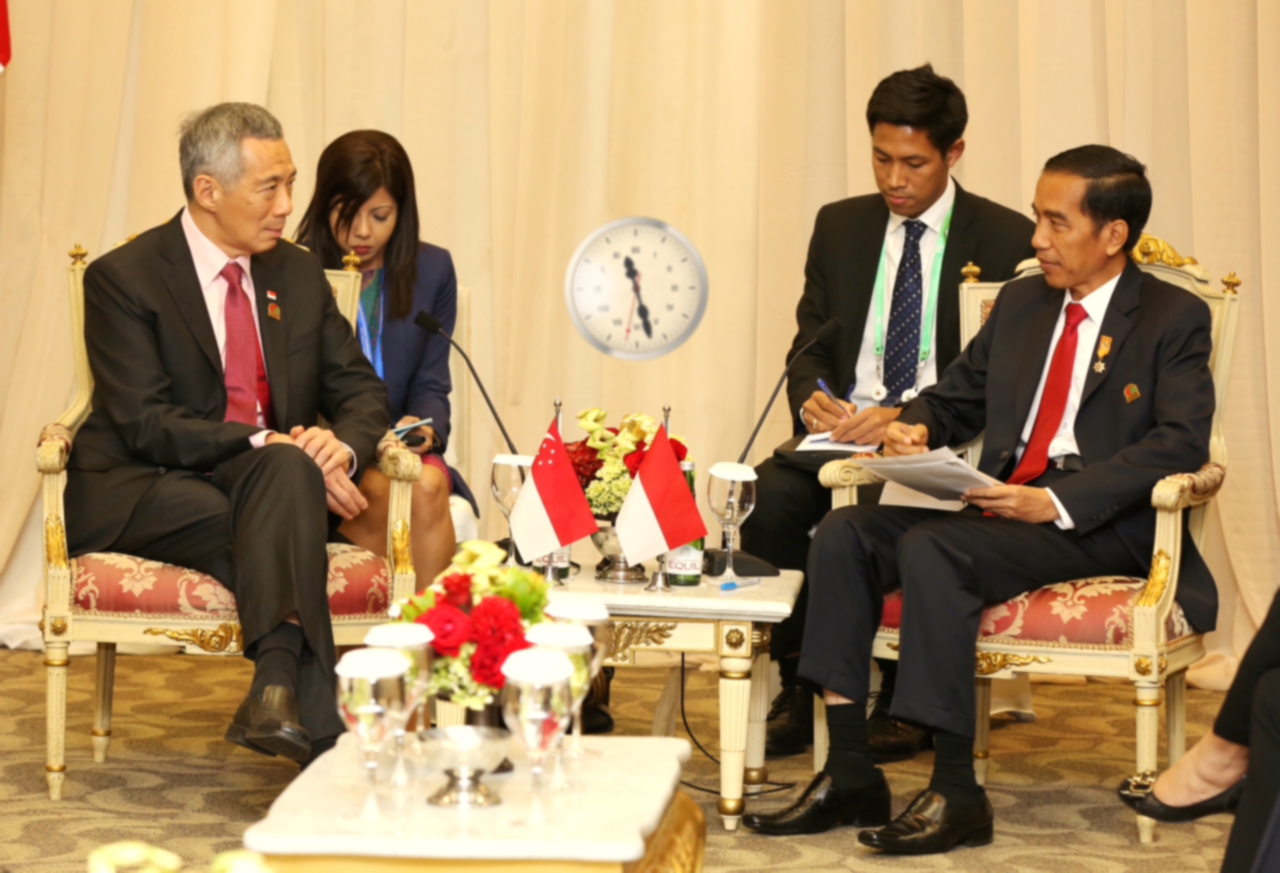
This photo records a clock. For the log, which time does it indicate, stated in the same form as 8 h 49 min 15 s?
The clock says 11 h 27 min 32 s
